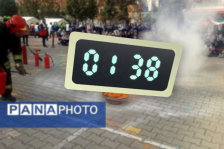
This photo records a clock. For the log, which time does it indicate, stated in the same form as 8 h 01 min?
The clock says 1 h 38 min
